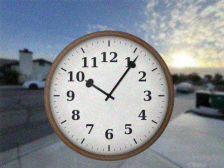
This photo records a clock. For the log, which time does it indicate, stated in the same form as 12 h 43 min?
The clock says 10 h 06 min
